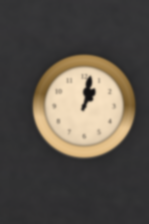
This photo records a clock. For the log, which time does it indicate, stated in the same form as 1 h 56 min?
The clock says 1 h 02 min
